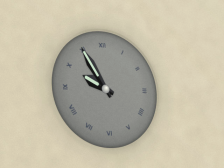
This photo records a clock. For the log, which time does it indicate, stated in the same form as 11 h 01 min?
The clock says 9 h 55 min
